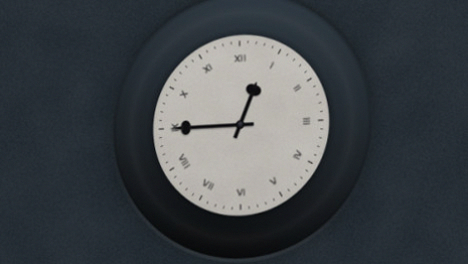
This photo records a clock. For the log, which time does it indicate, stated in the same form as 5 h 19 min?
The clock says 12 h 45 min
